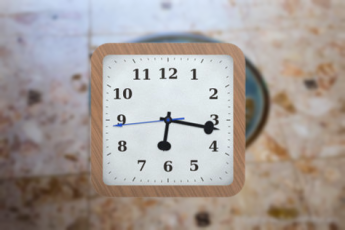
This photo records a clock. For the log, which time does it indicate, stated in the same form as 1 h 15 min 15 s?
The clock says 6 h 16 min 44 s
